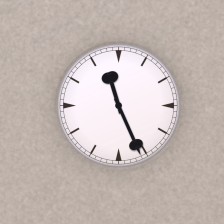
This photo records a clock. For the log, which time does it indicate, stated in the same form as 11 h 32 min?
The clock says 11 h 26 min
